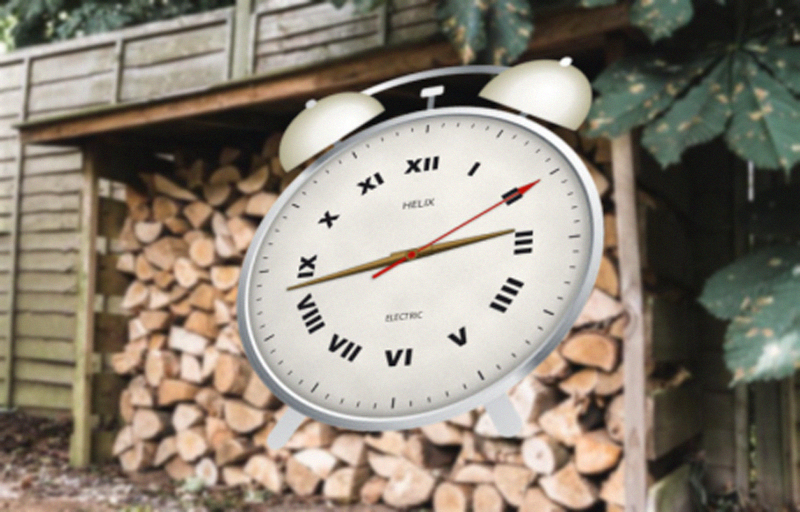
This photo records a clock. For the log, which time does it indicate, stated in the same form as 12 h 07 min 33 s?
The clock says 2 h 43 min 10 s
